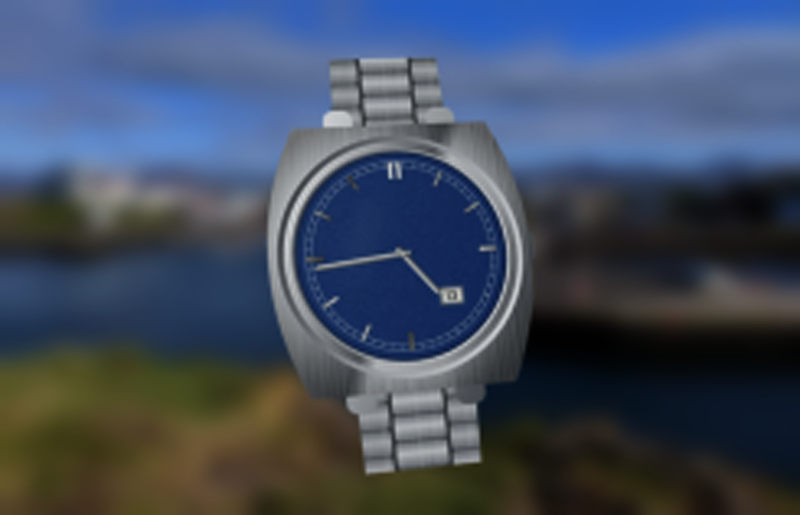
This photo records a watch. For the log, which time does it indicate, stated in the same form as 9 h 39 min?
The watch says 4 h 44 min
